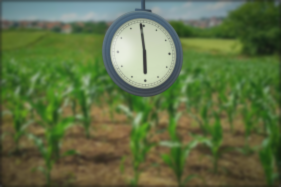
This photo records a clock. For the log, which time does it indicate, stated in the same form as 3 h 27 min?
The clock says 5 h 59 min
